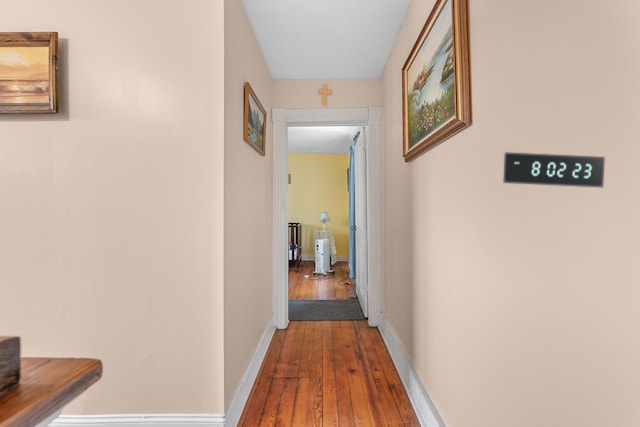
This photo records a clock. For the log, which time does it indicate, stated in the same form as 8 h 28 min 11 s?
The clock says 8 h 02 min 23 s
